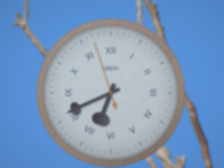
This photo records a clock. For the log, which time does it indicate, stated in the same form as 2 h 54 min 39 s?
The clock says 6 h 40 min 57 s
